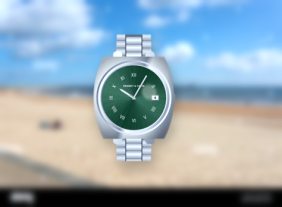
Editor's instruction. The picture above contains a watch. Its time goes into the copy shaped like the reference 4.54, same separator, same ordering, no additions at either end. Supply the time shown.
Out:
10.05
